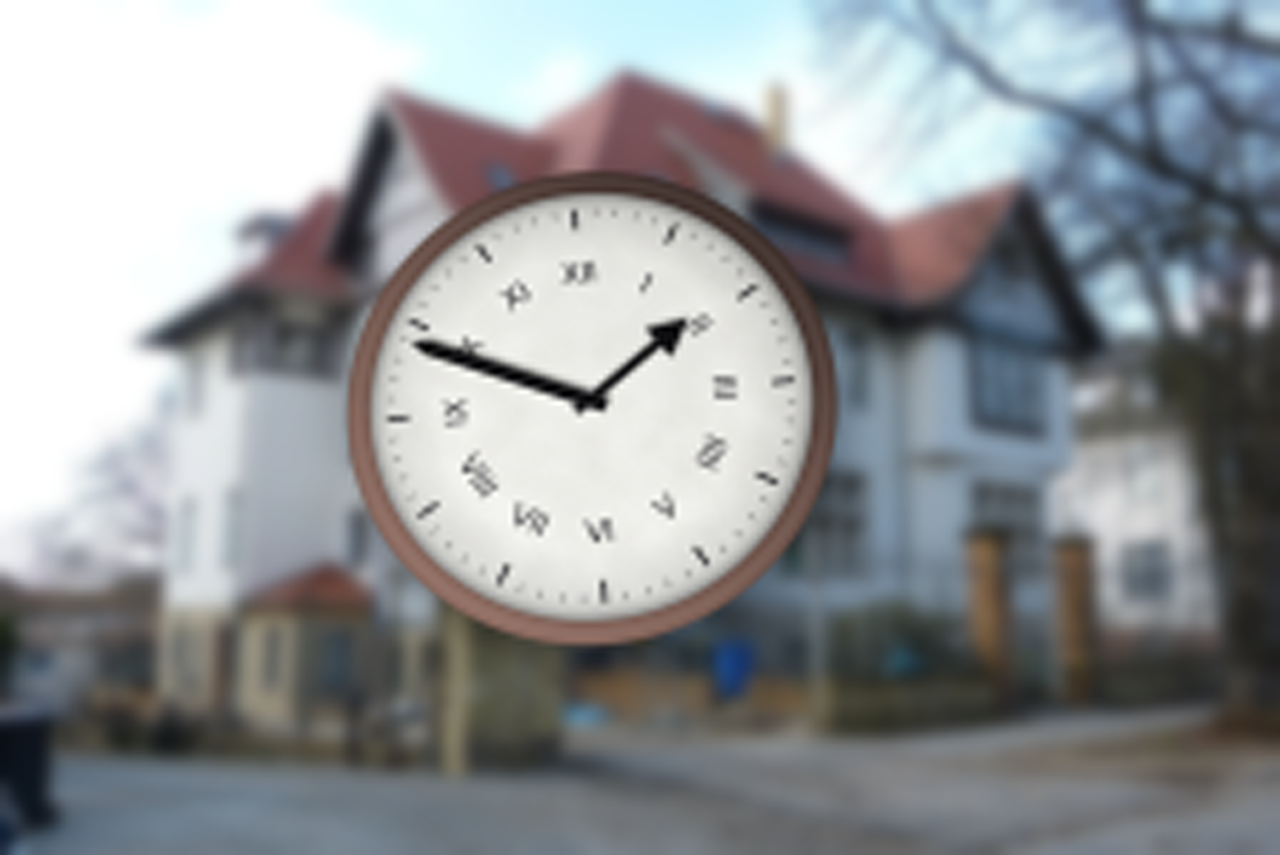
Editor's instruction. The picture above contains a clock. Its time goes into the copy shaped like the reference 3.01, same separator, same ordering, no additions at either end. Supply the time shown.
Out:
1.49
